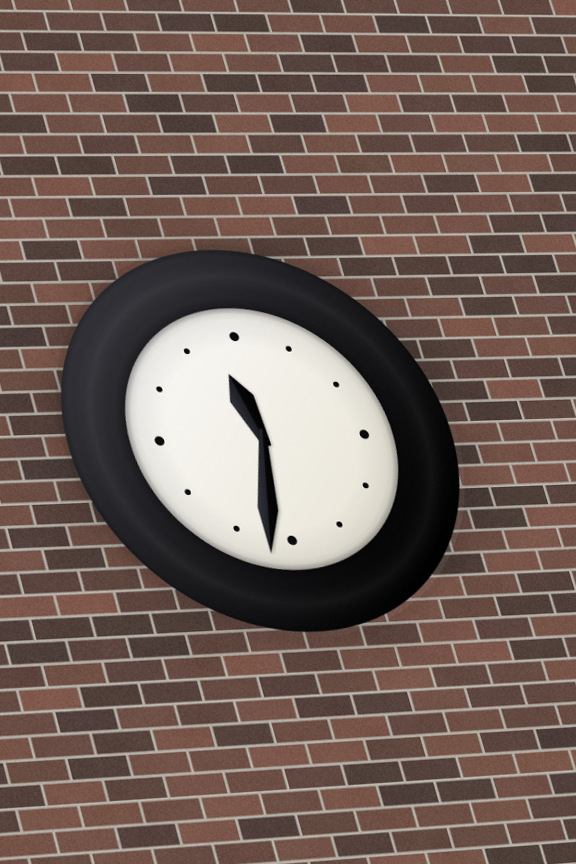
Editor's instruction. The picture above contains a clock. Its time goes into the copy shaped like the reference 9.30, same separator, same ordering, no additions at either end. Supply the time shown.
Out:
11.32
